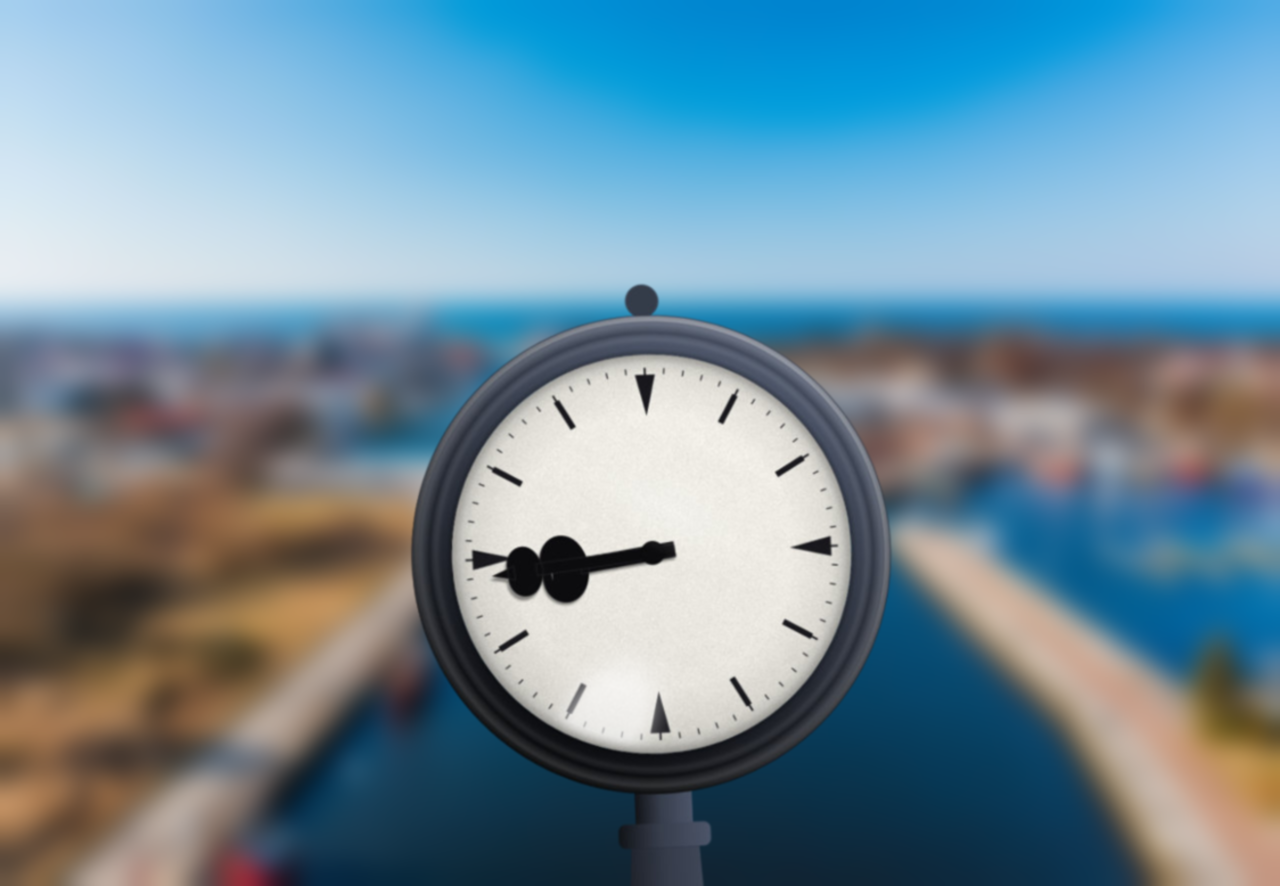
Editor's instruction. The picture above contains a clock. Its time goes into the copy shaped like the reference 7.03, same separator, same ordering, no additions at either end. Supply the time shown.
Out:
8.44
